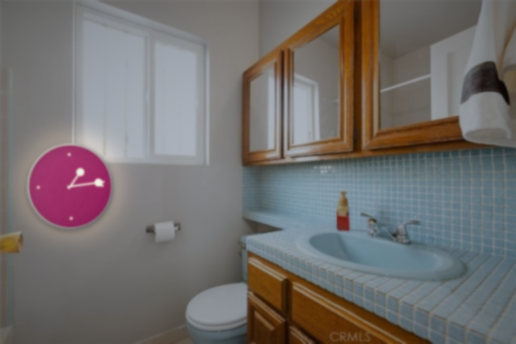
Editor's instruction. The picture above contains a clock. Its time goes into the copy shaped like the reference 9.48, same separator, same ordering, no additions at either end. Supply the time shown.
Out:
1.14
